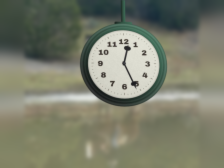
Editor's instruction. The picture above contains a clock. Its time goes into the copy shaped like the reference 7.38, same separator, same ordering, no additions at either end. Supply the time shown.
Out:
12.26
